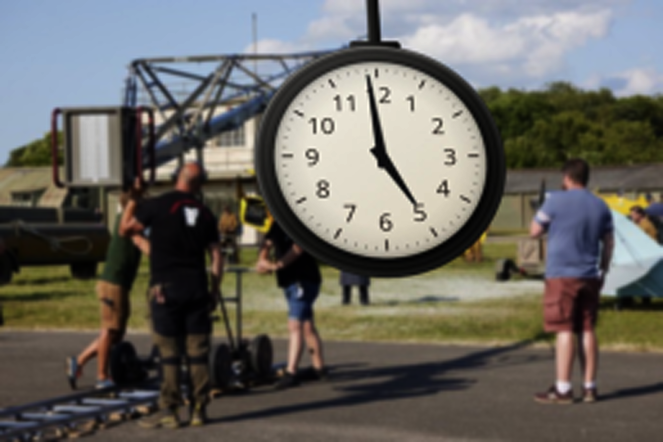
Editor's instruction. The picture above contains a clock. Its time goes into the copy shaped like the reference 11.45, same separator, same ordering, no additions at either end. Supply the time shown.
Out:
4.59
